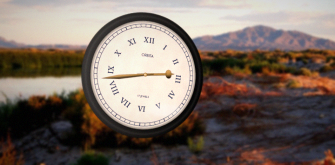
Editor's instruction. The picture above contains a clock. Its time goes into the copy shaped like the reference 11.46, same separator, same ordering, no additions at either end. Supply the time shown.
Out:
2.43
